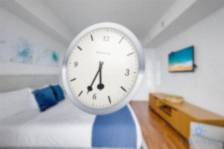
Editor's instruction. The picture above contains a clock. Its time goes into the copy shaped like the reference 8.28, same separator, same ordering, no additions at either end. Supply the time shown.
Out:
5.33
